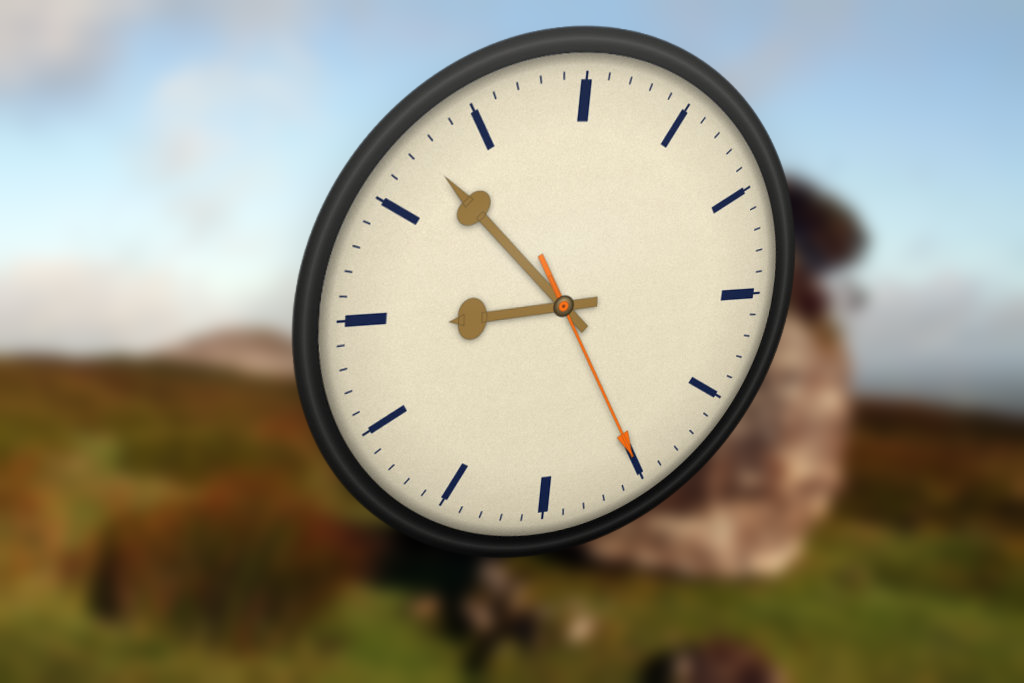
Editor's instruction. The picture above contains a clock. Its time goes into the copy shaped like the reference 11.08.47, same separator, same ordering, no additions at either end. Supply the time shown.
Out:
8.52.25
